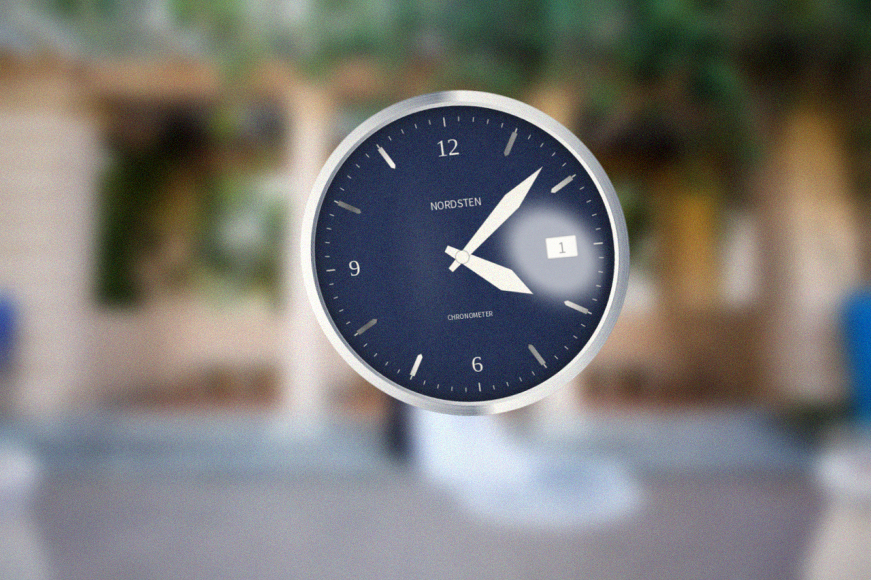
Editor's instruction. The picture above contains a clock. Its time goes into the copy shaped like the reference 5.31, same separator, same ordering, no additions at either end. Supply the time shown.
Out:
4.08
